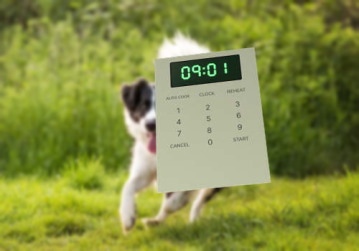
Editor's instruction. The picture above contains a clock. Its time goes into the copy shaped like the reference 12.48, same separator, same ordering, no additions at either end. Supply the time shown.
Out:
9.01
